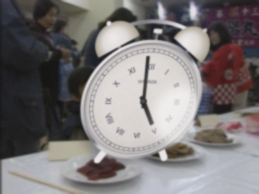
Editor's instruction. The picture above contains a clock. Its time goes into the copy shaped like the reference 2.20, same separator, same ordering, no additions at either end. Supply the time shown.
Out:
4.59
